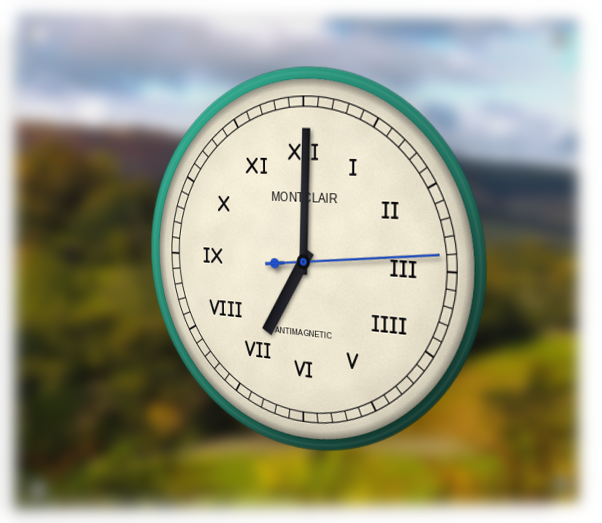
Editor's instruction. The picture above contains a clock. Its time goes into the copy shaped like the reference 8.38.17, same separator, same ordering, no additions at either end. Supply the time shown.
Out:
7.00.14
